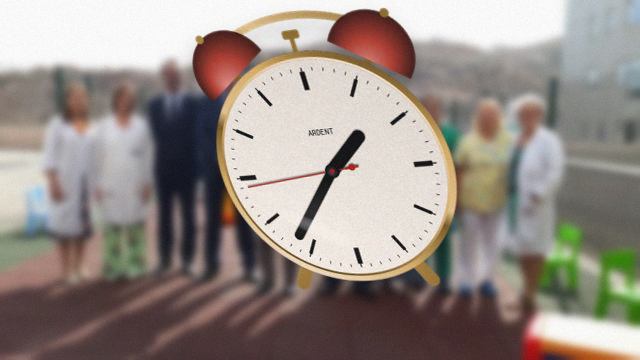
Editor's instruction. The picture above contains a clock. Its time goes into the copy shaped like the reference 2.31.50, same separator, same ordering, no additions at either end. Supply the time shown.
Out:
1.36.44
